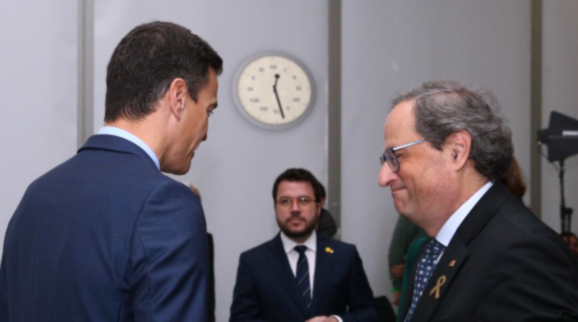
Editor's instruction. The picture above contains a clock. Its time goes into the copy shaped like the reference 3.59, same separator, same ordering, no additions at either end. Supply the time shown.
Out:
12.28
